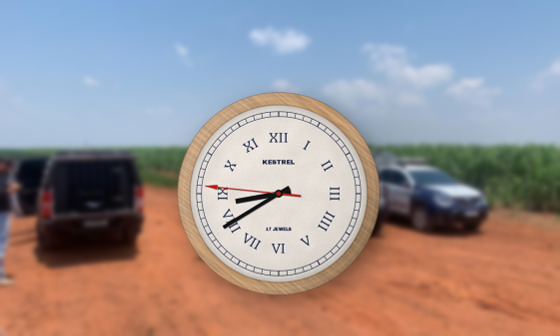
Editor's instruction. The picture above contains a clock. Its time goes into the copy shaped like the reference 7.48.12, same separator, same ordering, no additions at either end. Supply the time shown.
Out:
8.39.46
